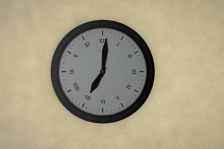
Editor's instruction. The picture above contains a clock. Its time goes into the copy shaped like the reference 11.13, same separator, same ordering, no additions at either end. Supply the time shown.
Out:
7.01
